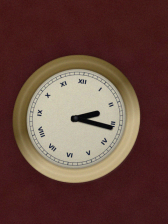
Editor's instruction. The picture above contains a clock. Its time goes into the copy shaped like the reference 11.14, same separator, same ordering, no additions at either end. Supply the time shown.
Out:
2.16
